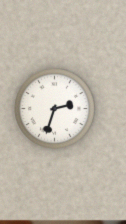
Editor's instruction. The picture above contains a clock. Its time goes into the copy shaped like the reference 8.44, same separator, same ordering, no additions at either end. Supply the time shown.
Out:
2.33
